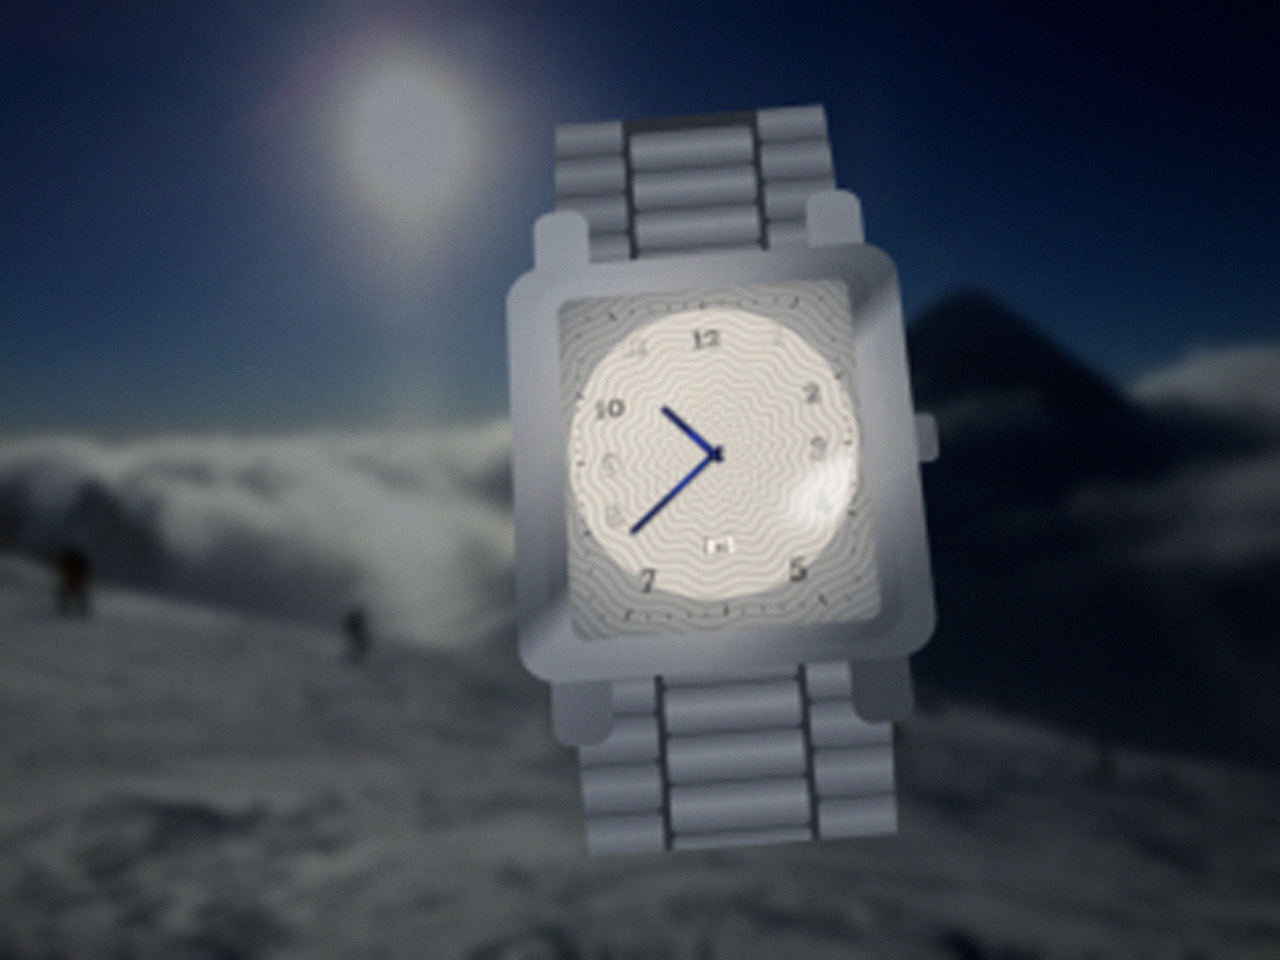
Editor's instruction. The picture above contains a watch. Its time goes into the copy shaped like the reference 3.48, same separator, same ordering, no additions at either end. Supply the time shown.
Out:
10.38
